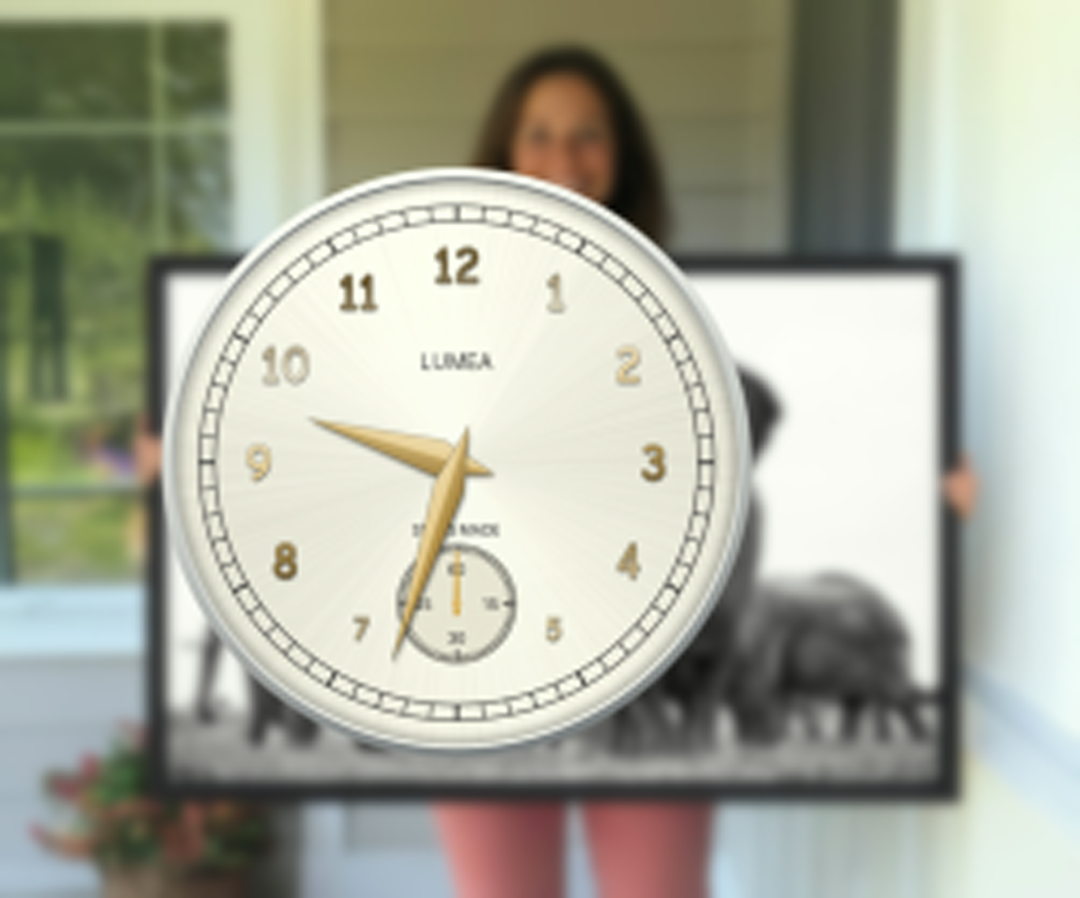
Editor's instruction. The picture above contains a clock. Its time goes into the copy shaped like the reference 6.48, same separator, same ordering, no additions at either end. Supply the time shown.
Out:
9.33
